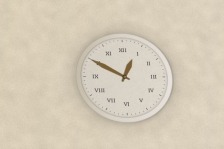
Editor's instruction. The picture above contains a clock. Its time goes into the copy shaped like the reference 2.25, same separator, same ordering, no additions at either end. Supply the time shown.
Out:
12.50
